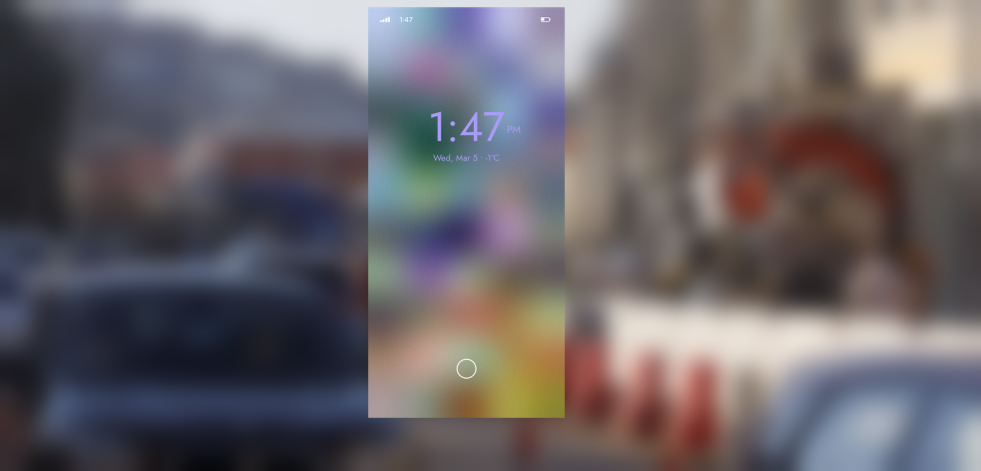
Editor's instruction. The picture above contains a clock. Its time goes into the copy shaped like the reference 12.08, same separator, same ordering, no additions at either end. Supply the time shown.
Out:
1.47
